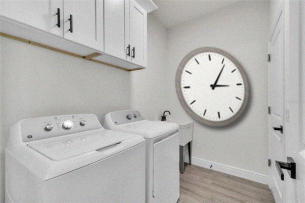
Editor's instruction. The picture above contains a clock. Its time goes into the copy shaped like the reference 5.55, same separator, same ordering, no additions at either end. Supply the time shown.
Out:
3.06
